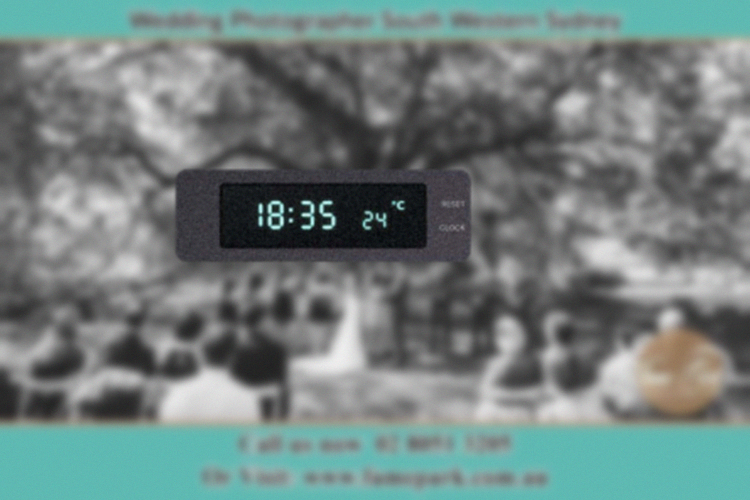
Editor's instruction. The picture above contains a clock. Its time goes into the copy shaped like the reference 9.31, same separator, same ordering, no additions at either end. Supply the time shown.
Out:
18.35
